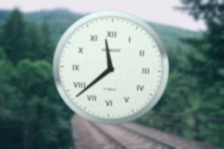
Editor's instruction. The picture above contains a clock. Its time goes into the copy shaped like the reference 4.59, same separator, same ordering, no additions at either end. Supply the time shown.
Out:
11.38
